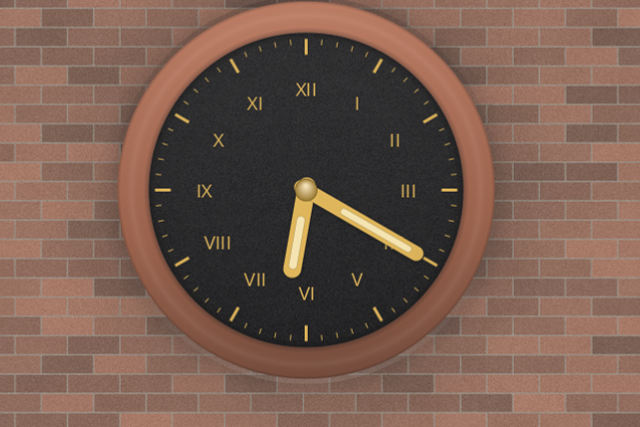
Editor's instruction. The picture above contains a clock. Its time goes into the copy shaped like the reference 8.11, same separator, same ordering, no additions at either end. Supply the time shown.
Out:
6.20
